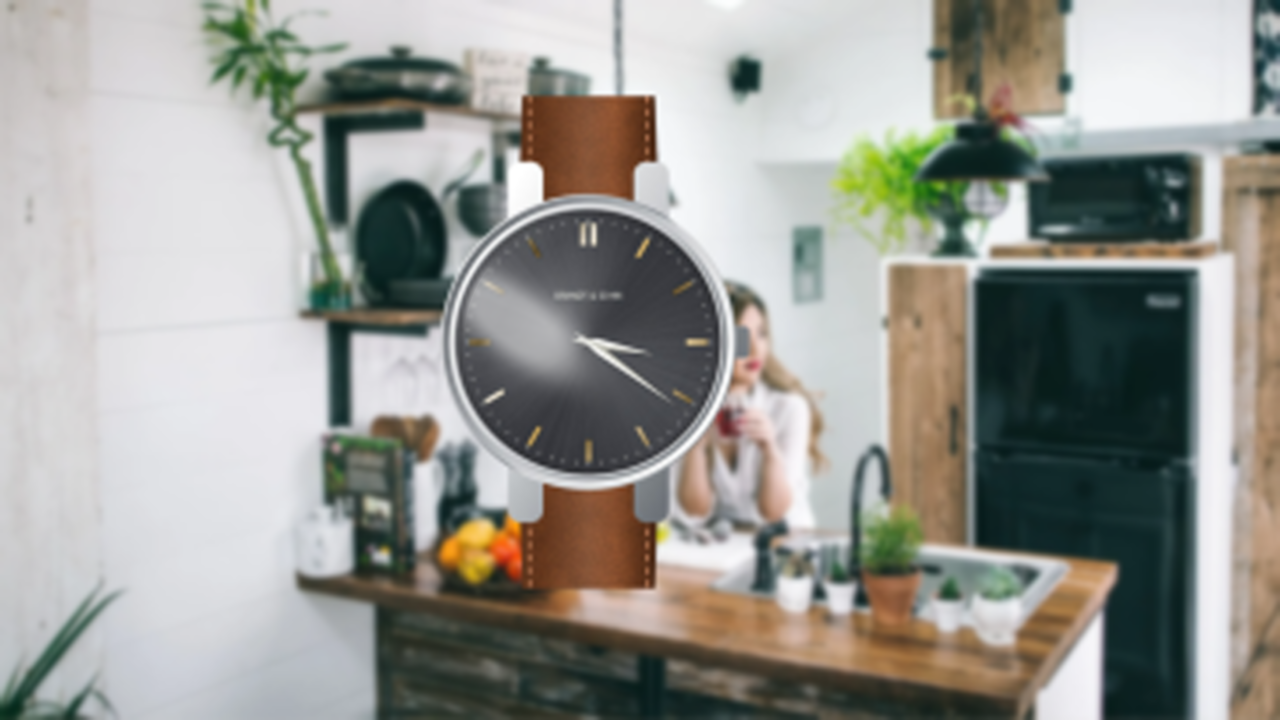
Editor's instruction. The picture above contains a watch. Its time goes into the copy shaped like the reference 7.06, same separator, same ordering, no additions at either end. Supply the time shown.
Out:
3.21
